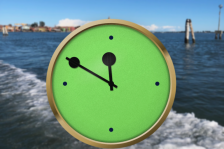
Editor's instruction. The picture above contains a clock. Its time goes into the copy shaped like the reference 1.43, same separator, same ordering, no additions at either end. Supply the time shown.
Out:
11.50
